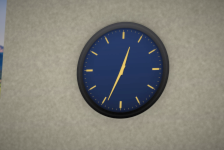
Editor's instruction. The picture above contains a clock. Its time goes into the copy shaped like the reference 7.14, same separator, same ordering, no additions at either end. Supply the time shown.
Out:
12.34
